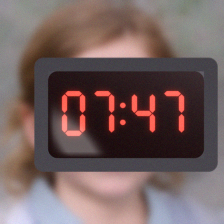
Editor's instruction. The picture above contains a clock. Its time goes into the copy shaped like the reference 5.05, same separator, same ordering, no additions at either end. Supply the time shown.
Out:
7.47
